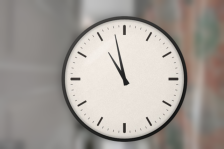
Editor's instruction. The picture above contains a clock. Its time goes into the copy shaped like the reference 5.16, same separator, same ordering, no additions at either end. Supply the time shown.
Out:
10.58
